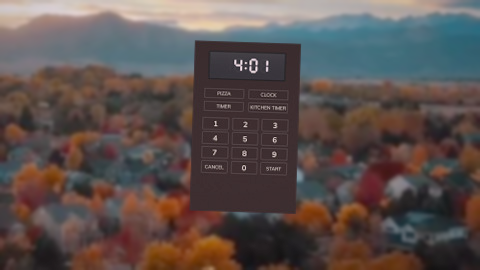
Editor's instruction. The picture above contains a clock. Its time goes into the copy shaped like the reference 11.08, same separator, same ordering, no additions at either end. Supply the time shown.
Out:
4.01
